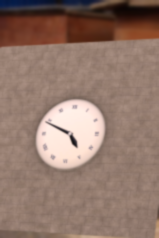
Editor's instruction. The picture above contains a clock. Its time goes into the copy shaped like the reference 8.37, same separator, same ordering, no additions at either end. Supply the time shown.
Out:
4.49
